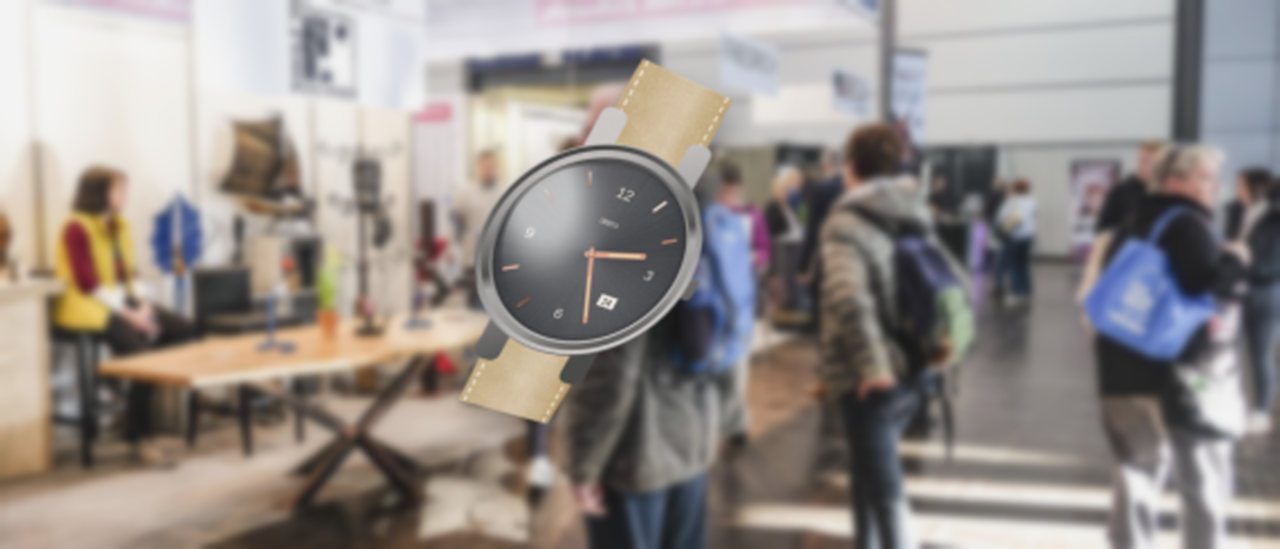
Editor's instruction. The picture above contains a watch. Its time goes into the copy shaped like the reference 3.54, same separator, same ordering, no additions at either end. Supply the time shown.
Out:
2.26
